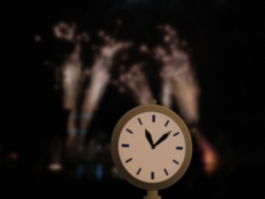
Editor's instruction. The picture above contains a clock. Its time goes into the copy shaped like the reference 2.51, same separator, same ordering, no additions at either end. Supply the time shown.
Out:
11.08
